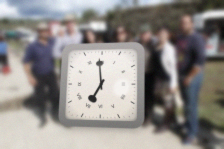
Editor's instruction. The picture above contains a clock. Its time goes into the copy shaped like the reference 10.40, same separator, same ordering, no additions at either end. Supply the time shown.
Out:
6.59
